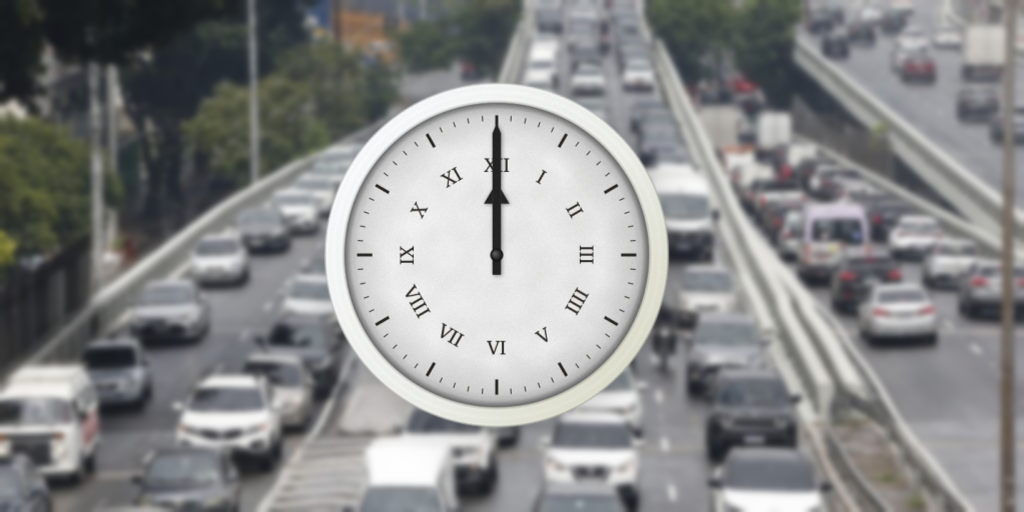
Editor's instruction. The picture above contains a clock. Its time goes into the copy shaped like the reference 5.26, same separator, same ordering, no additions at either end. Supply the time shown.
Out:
12.00
